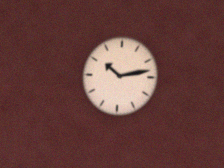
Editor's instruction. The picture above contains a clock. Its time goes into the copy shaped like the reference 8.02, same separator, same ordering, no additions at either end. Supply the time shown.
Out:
10.13
